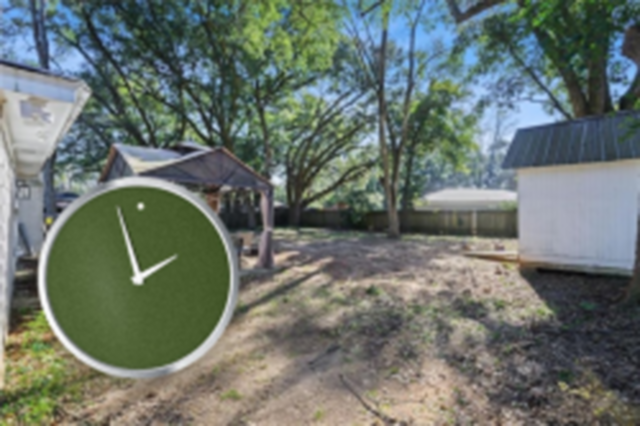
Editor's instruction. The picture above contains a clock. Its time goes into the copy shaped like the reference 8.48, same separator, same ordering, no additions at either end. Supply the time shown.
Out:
1.57
